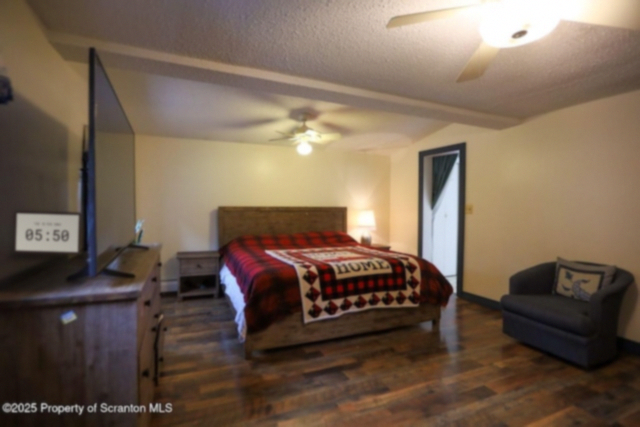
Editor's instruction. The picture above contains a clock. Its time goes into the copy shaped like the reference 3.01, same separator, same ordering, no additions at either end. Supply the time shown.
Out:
5.50
